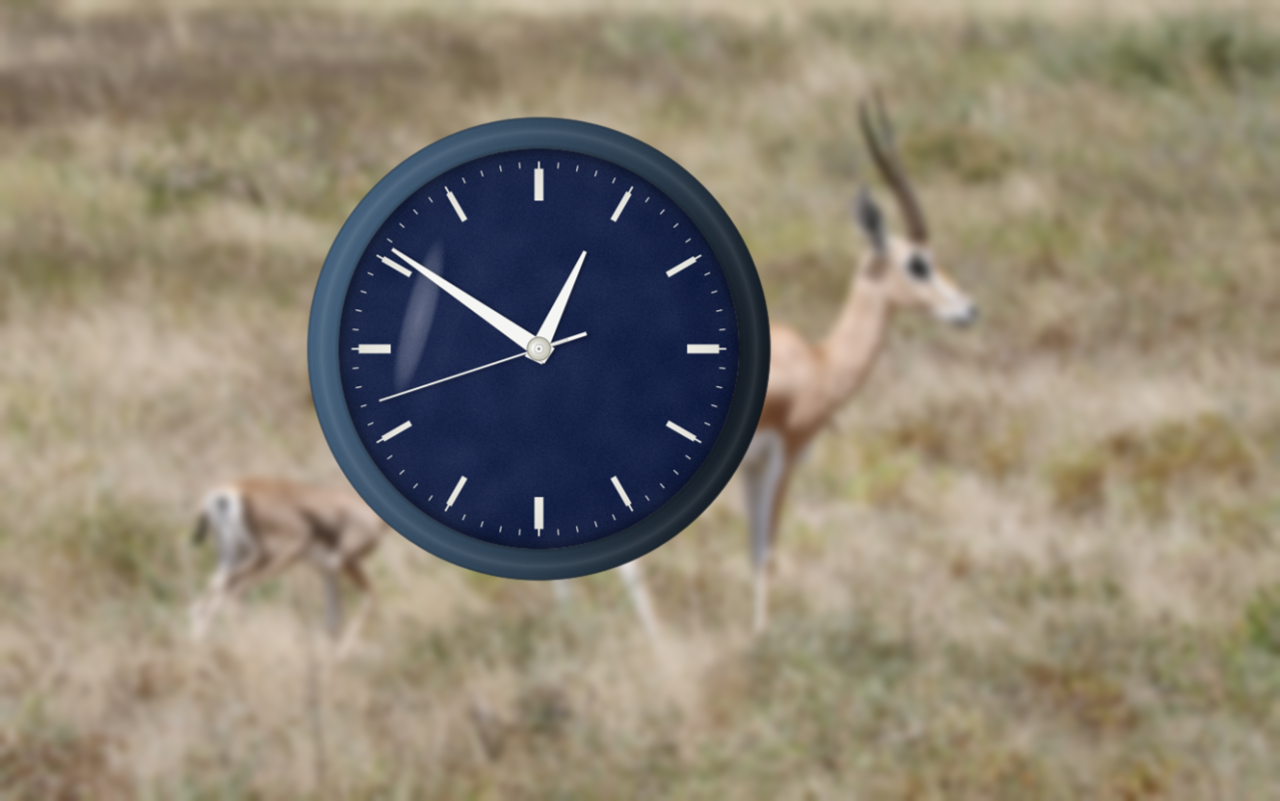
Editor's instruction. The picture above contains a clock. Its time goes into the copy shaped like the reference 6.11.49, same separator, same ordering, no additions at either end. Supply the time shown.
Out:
12.50.42
